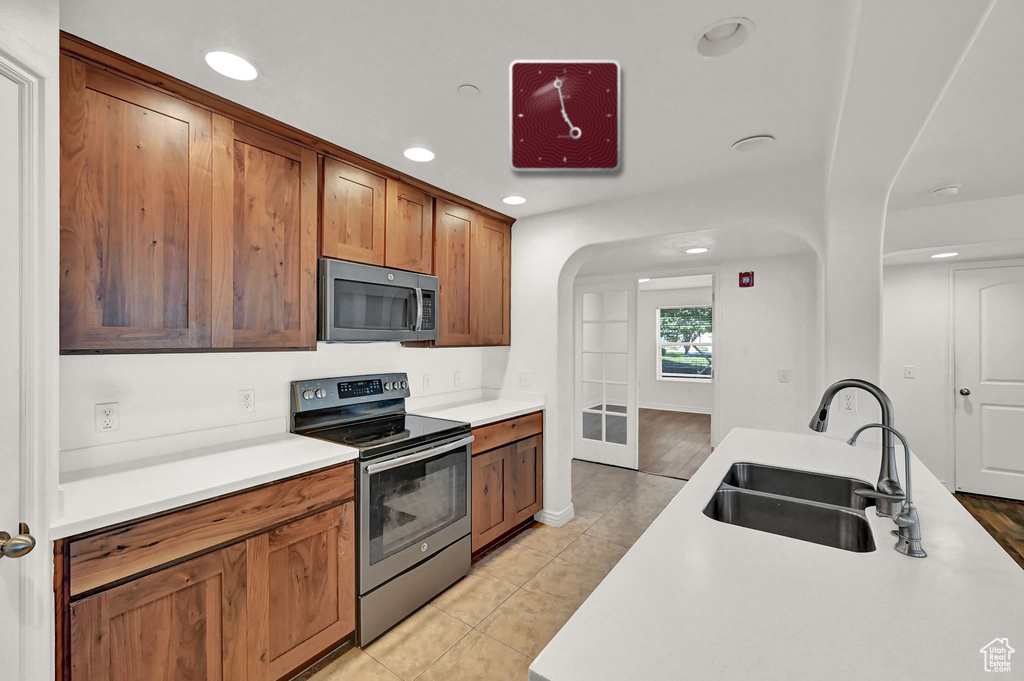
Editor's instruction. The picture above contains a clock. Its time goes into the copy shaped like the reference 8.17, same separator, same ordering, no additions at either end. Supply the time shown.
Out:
4.58
